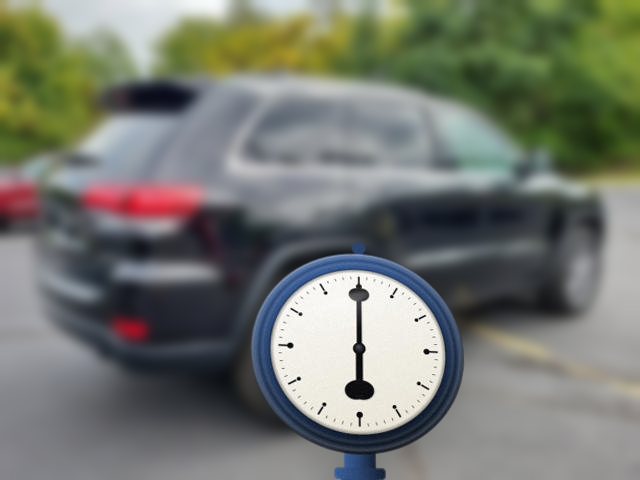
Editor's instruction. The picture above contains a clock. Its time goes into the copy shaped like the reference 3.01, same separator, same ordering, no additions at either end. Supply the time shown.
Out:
6.00
